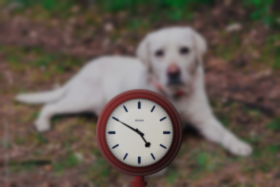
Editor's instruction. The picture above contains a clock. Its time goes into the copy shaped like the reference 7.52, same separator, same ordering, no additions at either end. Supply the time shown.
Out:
4.50
